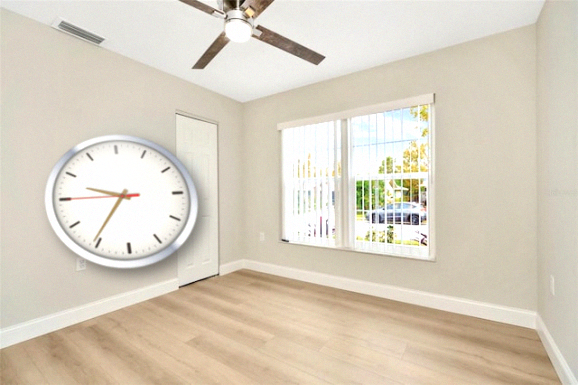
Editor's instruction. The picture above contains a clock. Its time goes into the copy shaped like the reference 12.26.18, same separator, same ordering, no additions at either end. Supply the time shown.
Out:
9.35.45
